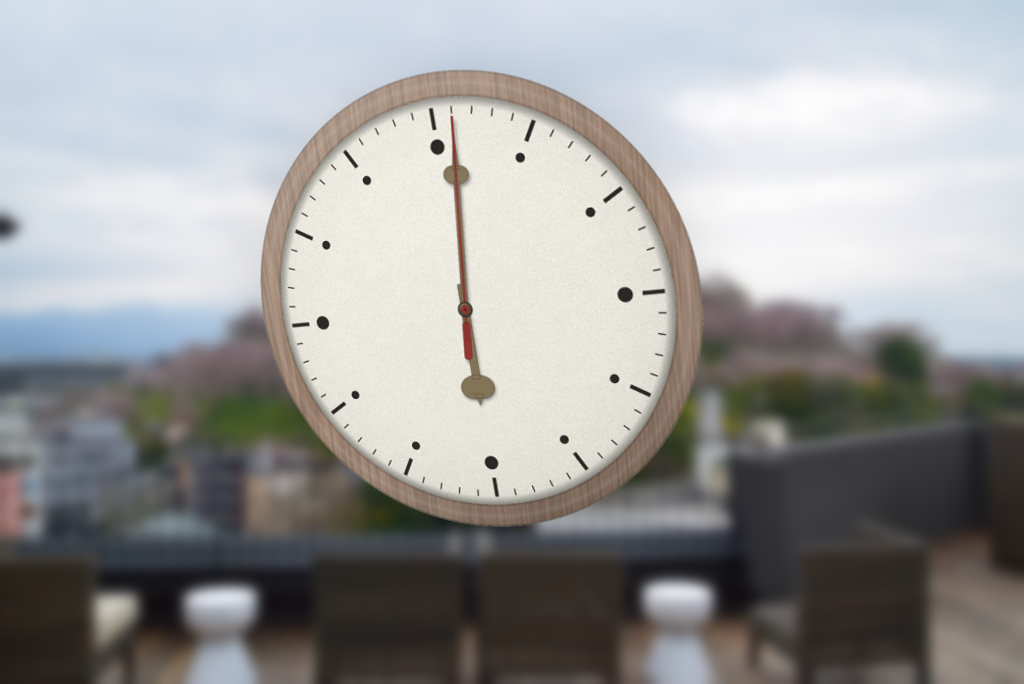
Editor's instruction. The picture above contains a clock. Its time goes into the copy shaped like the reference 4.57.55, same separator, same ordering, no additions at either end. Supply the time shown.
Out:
6.01.01
